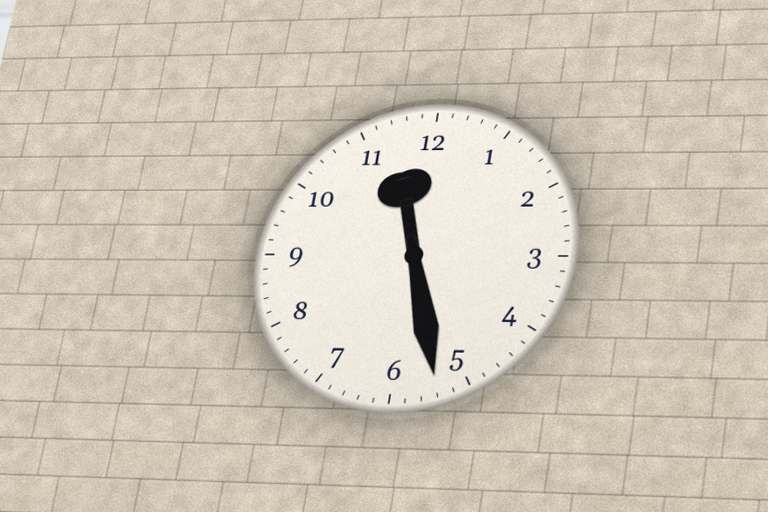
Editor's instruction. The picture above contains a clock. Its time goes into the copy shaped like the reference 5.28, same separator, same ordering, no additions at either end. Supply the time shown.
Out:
11.27
